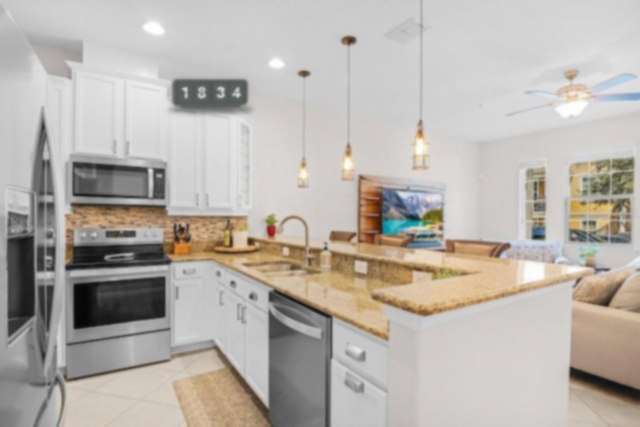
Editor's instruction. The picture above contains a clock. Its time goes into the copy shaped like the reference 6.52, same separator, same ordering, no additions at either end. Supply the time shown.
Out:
18.34
